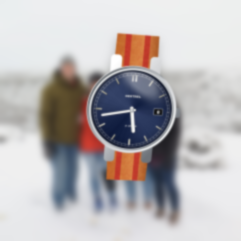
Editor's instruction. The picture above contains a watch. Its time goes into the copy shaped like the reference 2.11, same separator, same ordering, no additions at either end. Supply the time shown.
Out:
5.43
